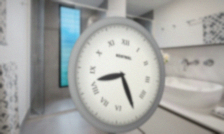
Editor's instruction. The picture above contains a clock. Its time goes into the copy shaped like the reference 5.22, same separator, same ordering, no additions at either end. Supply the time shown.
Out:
8.25
